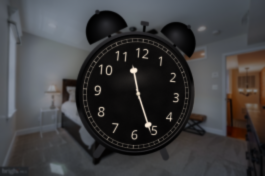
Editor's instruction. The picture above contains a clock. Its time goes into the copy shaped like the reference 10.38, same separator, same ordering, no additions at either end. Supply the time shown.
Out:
11.26
